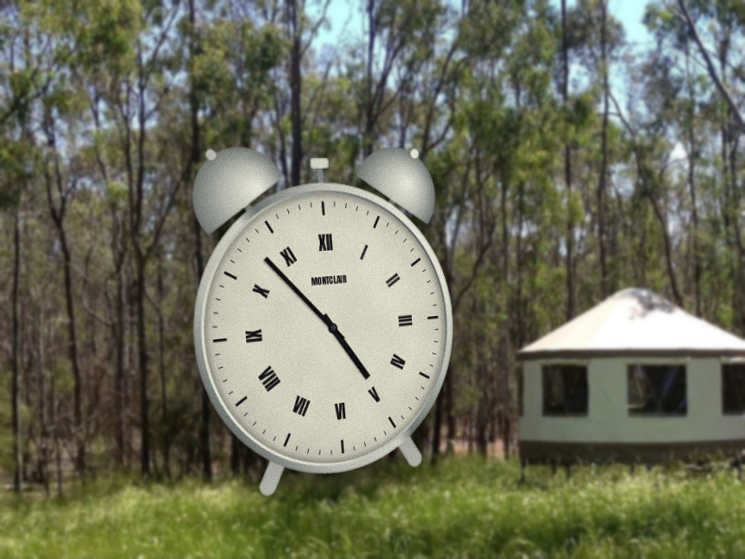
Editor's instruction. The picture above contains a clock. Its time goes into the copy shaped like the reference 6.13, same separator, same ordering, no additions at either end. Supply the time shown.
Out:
4.53
